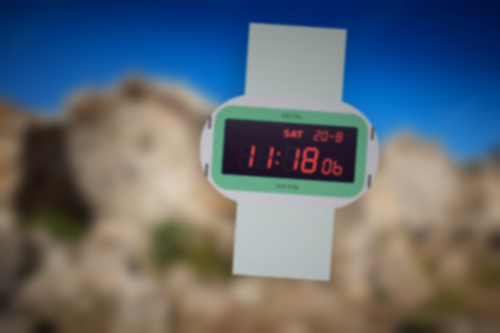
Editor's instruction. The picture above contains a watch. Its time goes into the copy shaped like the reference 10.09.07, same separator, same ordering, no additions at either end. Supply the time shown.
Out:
11.18.06
